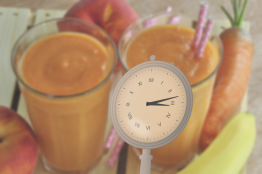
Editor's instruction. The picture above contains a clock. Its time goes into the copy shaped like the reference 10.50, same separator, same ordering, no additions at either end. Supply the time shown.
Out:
3.13
